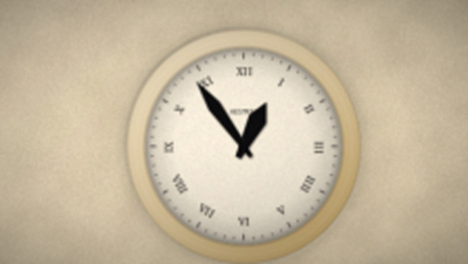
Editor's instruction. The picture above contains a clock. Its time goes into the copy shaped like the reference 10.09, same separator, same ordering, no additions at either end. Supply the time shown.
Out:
12.54
